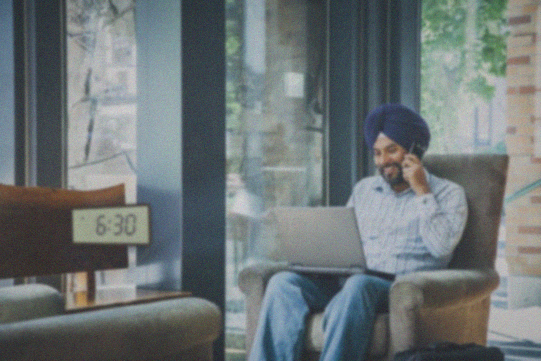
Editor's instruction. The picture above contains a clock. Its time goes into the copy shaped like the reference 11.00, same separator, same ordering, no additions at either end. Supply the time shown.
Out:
6.30
